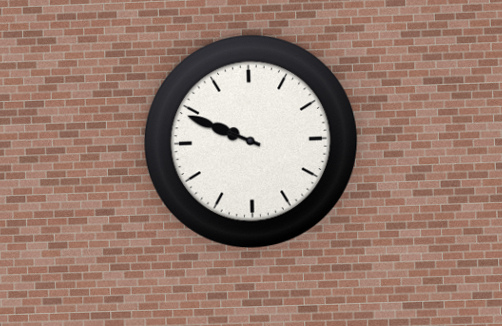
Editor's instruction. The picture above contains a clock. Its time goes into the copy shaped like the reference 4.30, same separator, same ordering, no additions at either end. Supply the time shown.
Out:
9.49
